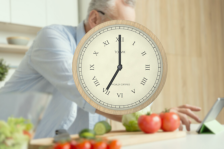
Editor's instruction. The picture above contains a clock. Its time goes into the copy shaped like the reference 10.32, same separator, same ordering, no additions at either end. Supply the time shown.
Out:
7.00
